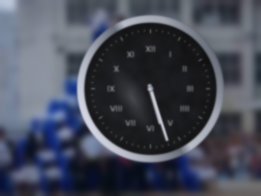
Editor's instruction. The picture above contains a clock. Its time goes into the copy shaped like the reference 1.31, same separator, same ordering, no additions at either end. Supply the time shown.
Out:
5.27
